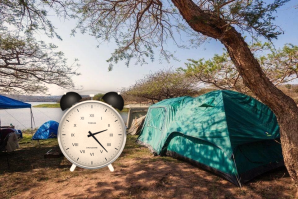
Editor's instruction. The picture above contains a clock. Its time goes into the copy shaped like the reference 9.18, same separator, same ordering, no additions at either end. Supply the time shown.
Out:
2.23
